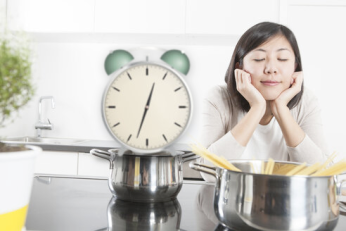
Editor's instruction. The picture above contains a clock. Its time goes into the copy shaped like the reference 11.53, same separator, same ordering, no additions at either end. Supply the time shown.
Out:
12.33
